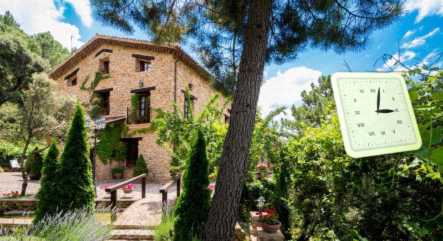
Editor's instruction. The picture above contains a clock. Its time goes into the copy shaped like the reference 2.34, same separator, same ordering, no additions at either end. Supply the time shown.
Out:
3.03
